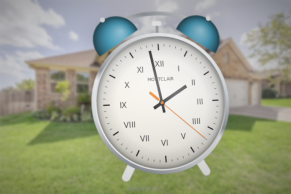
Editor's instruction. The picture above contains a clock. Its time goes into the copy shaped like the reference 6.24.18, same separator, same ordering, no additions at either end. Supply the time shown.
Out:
1.58.22
